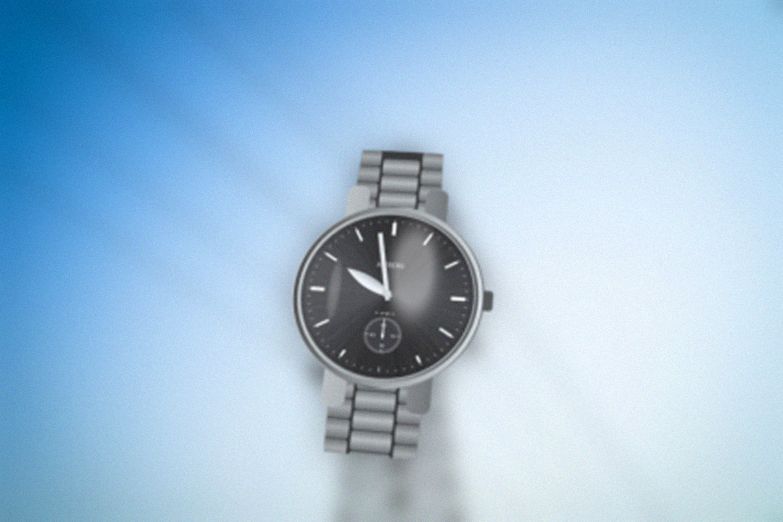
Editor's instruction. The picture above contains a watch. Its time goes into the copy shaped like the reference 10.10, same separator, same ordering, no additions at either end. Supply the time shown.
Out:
9.58
